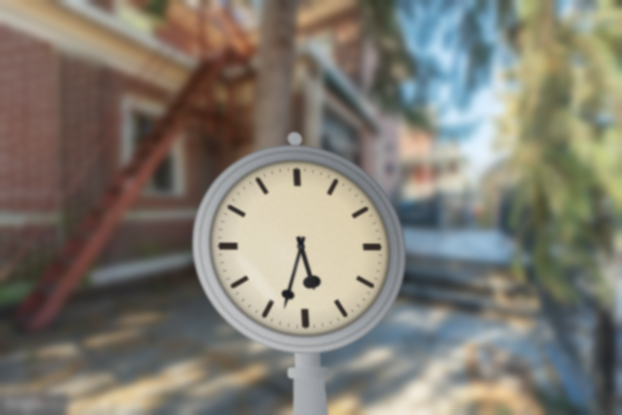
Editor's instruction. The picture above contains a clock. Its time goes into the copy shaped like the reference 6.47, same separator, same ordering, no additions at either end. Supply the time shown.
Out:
5.33
